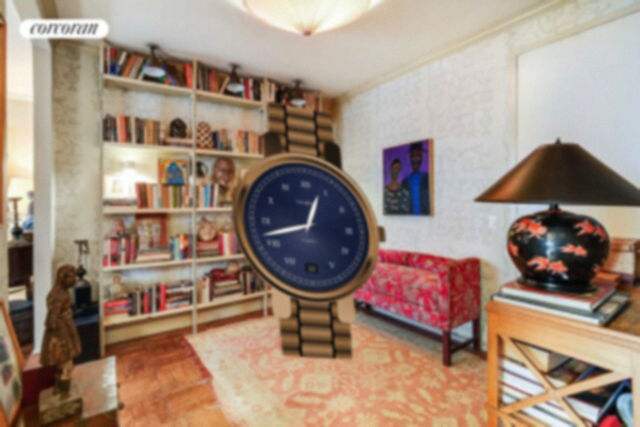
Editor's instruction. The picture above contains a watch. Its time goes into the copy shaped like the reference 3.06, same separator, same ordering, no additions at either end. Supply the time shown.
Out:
12.42
